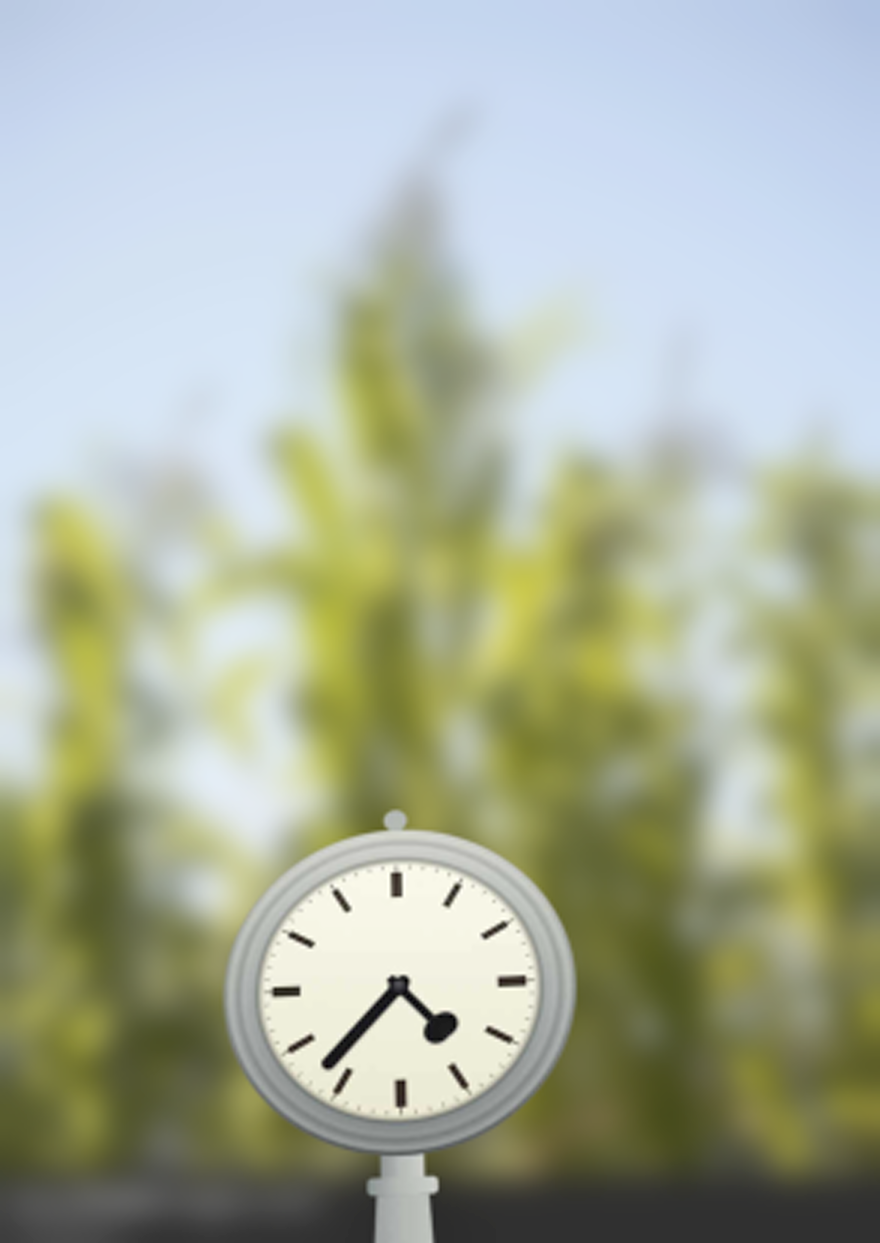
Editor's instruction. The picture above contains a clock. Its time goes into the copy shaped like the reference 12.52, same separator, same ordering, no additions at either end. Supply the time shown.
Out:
4.37
